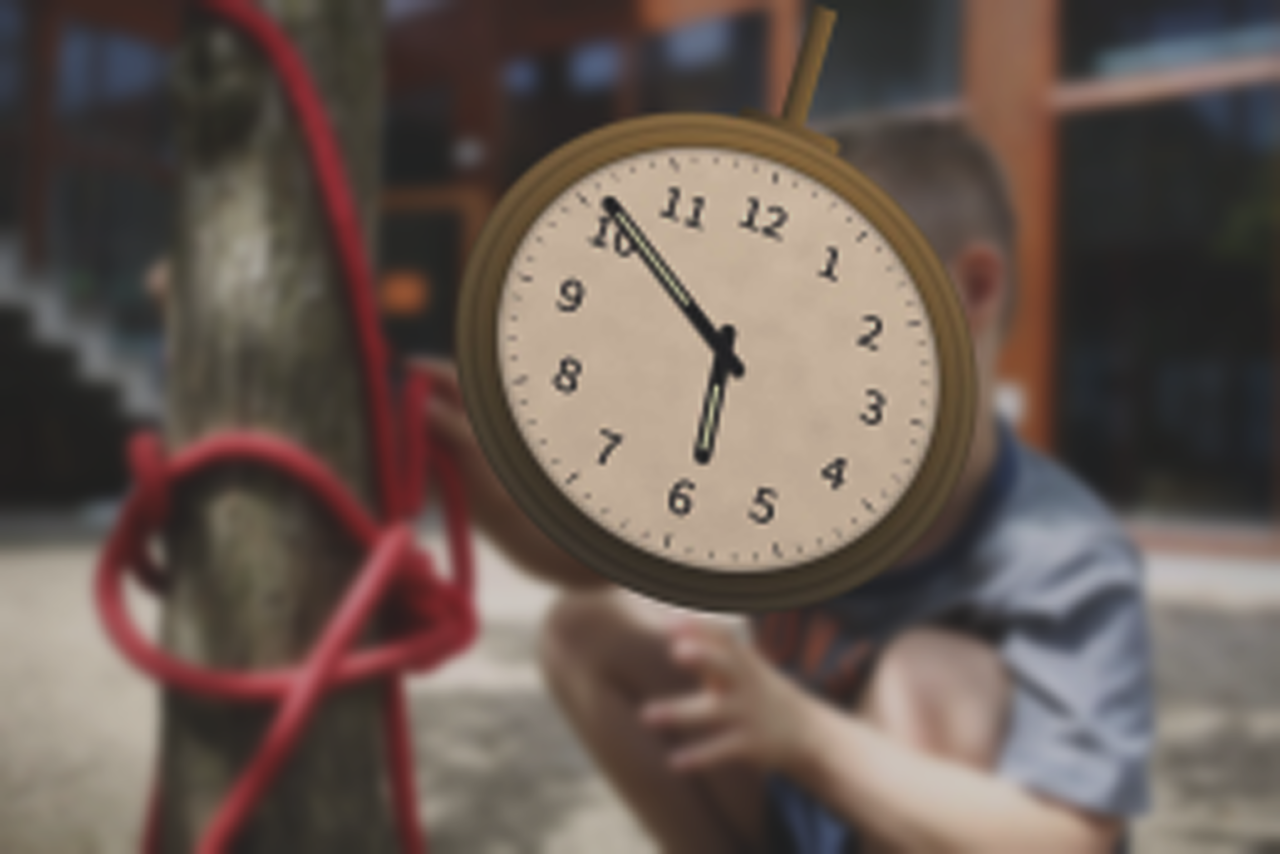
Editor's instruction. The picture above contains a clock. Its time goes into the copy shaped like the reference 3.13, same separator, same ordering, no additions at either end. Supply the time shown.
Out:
5.51
